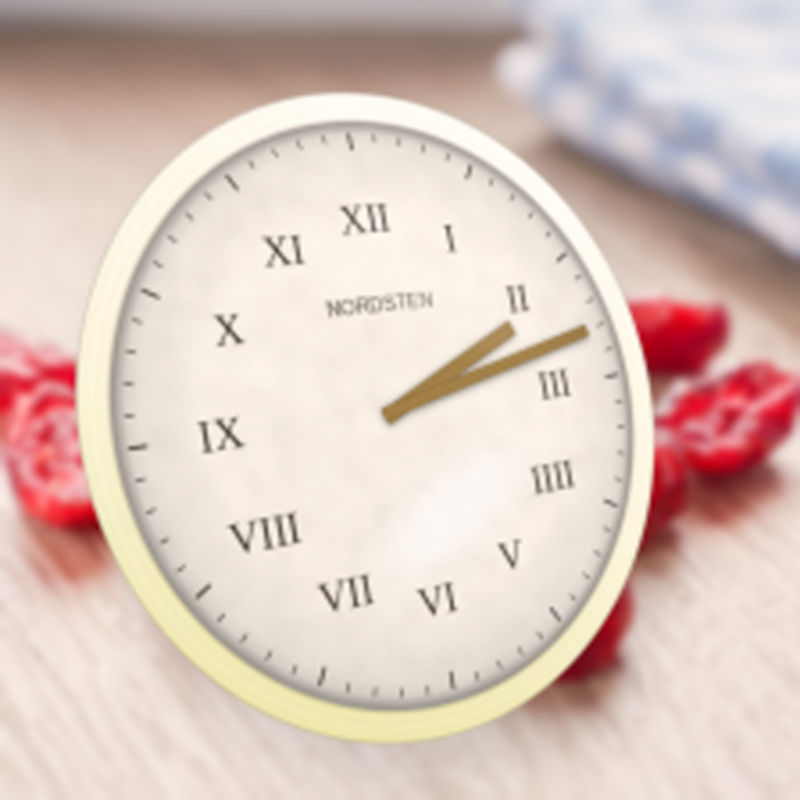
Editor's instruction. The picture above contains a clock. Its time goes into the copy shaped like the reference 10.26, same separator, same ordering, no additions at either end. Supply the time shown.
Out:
2.13
